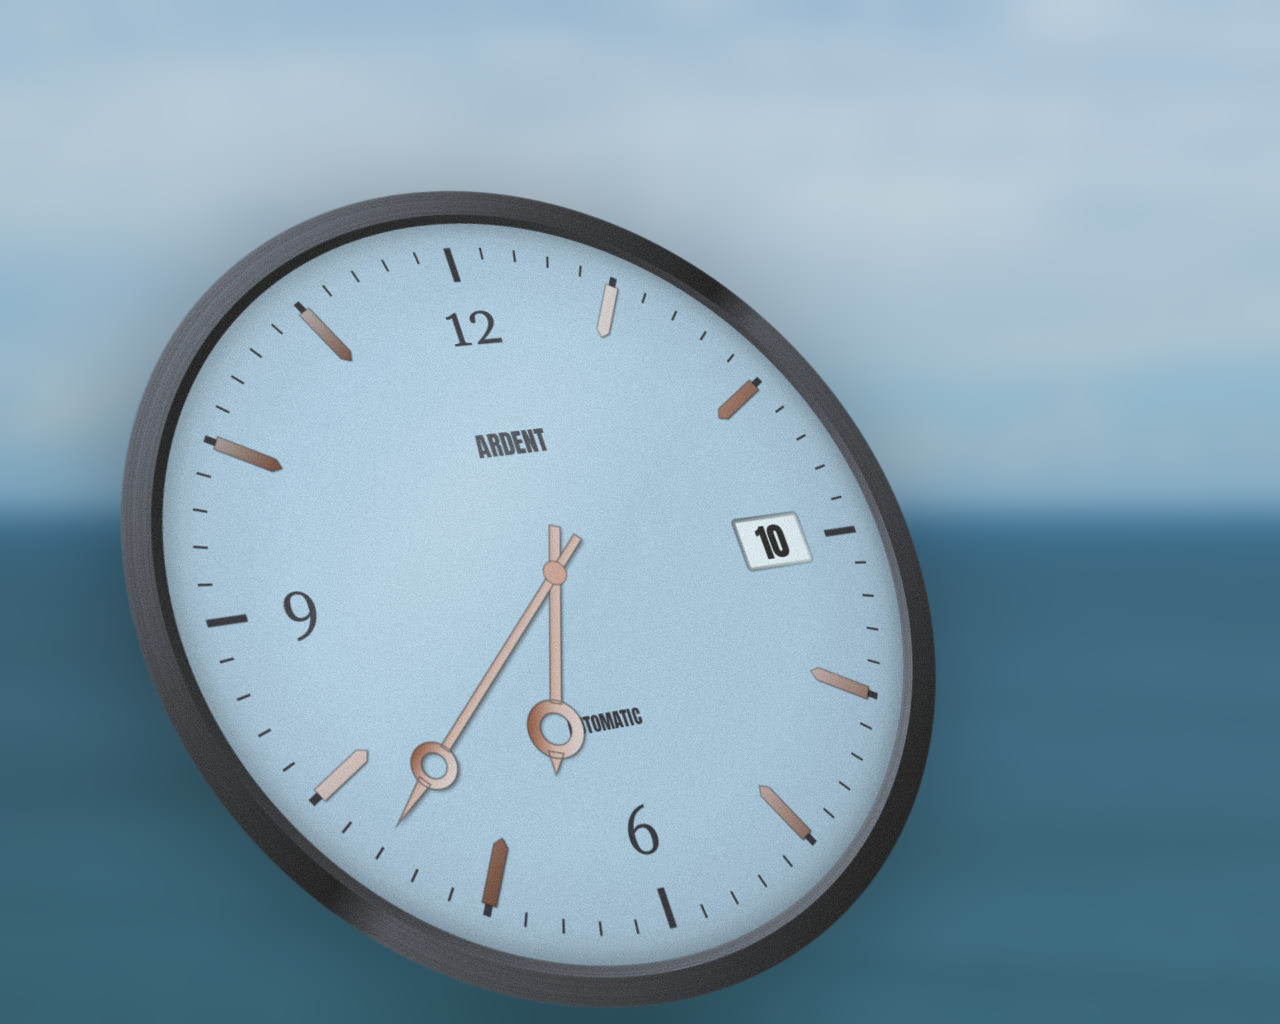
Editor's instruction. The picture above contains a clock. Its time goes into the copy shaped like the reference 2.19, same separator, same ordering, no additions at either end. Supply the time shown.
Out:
6.38
